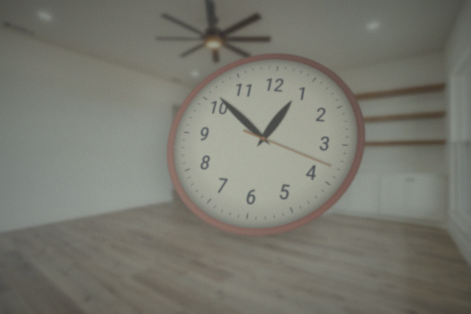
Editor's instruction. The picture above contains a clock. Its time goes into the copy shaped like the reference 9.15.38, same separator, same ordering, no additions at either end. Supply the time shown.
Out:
12.51.18
